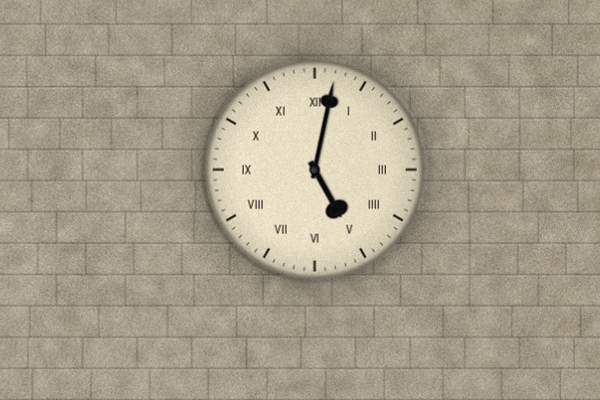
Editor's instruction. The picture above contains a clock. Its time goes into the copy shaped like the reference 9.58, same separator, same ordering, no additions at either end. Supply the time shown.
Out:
5.02
